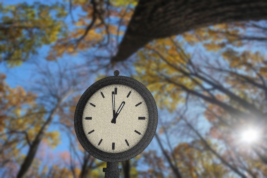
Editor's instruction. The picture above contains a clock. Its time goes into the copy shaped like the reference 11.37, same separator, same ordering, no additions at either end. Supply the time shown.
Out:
12.59
